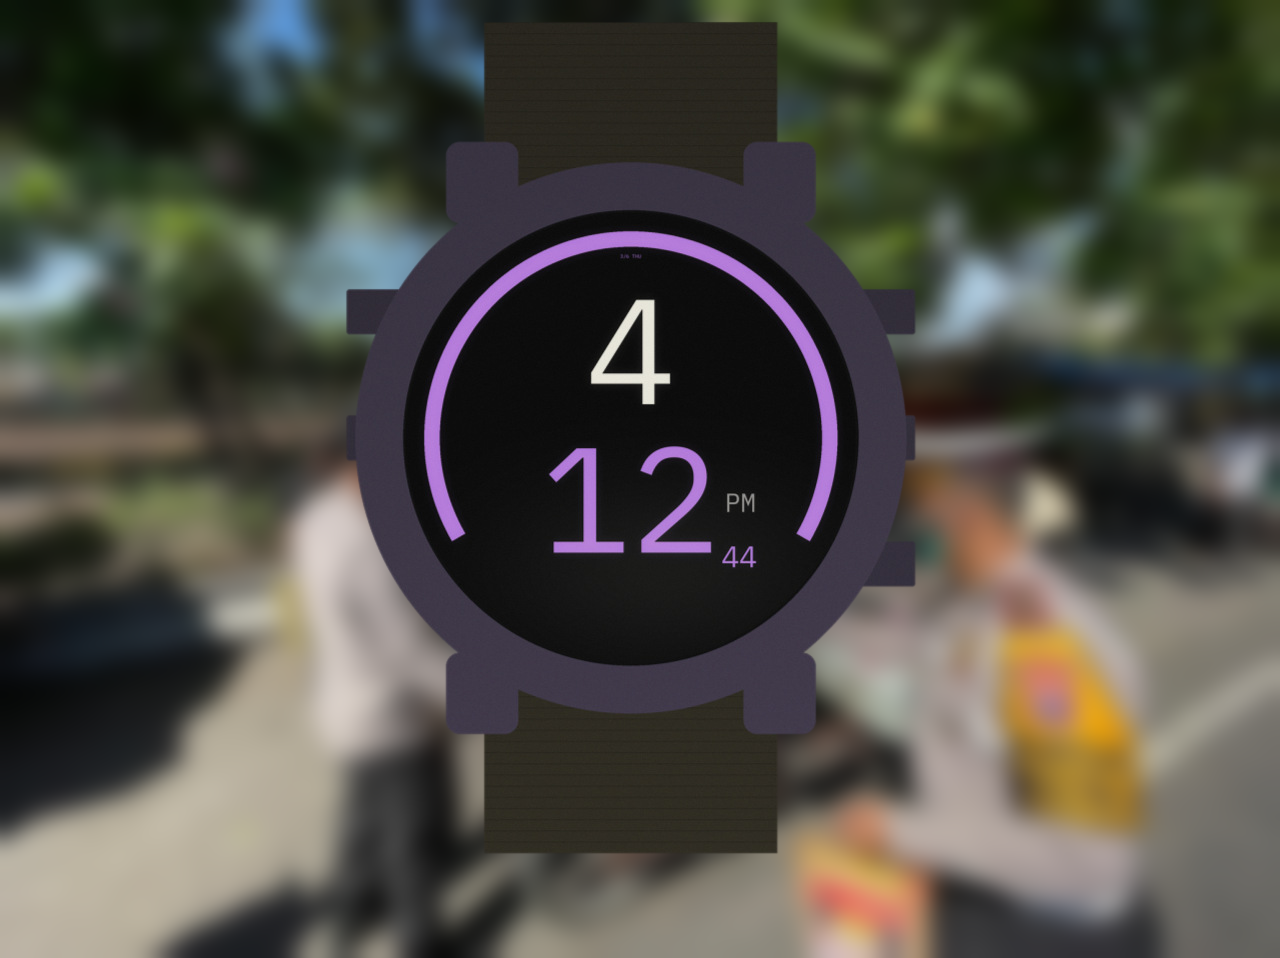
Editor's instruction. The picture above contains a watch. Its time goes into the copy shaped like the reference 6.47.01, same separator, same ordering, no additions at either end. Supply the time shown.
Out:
4.12.44
